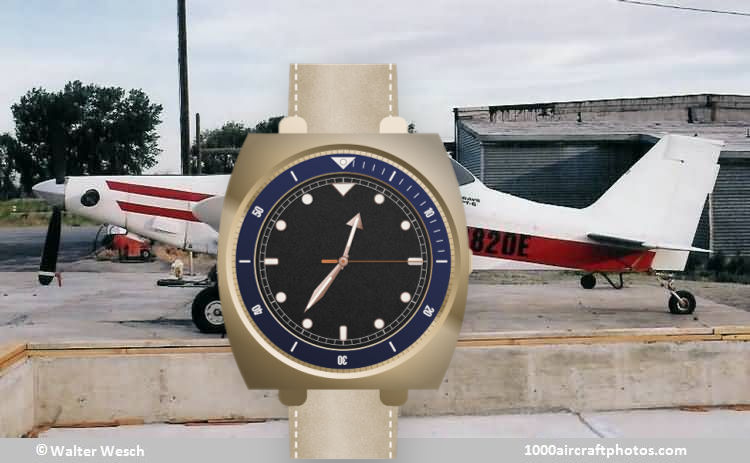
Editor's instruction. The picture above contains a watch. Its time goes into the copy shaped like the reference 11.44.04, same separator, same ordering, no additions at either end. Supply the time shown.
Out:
12.36.15
